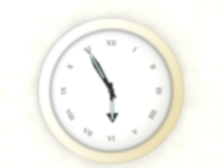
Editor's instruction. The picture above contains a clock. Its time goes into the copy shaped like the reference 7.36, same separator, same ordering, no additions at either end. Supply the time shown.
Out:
5.55
